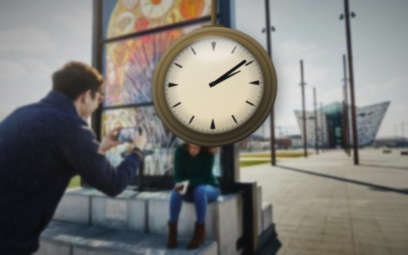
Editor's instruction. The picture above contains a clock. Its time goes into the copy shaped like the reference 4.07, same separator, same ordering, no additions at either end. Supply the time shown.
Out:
2.09
